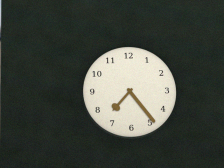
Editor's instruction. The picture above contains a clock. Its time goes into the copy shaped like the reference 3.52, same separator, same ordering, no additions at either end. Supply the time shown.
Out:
7.24
